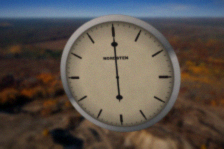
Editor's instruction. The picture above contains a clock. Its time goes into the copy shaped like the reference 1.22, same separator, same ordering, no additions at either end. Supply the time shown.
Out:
6.00
